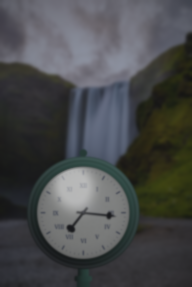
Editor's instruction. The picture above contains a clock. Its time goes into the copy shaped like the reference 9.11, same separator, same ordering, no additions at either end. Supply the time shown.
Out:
7.16
